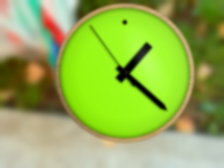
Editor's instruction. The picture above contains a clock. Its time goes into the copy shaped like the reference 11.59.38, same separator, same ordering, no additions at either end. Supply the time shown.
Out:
1.21.54
